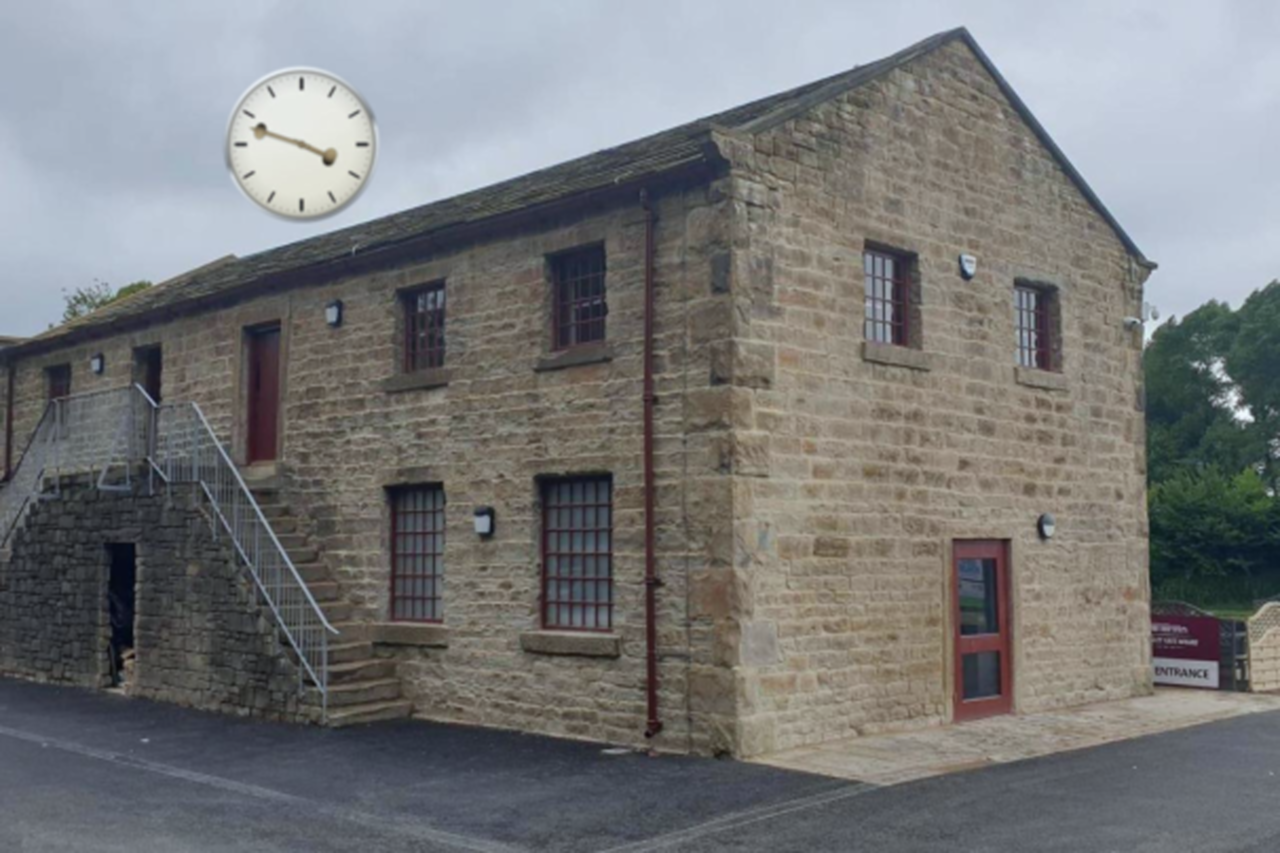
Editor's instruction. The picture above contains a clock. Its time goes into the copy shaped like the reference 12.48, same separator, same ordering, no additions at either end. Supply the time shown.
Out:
3.48
